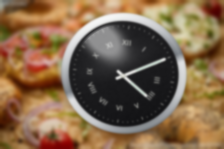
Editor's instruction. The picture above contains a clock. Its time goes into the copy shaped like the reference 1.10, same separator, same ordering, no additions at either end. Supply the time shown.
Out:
4.10
